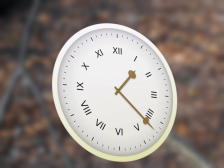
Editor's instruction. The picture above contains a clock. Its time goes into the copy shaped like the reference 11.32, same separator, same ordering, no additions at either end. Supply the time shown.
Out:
1.22
